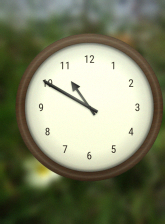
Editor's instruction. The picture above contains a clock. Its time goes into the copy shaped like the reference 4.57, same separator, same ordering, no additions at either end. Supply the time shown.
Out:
10.50
